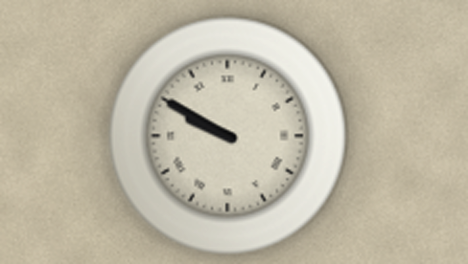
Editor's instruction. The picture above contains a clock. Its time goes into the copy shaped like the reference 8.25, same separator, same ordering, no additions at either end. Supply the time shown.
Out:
9.50
